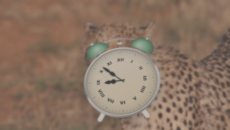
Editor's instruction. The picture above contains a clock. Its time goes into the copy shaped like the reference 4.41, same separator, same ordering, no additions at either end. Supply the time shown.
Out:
8.52
